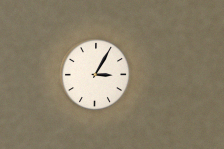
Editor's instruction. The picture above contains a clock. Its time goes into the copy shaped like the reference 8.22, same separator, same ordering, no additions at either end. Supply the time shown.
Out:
3.05
